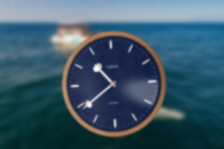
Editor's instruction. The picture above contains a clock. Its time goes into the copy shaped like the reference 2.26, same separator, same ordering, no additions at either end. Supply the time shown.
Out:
10.39
